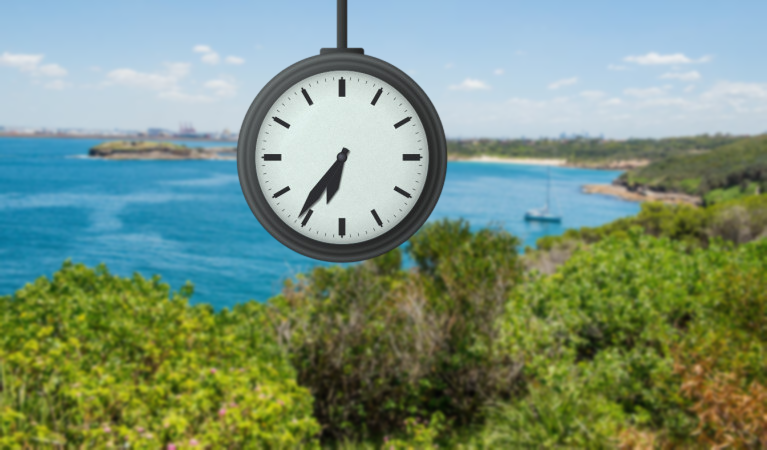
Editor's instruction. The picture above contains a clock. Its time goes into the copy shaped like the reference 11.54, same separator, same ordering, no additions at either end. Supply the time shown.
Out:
6.36
